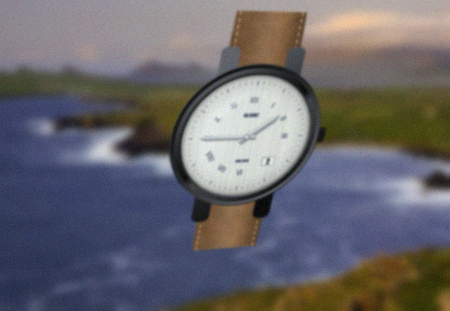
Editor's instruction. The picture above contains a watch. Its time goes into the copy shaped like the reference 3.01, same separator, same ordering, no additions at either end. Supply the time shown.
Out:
1.45
